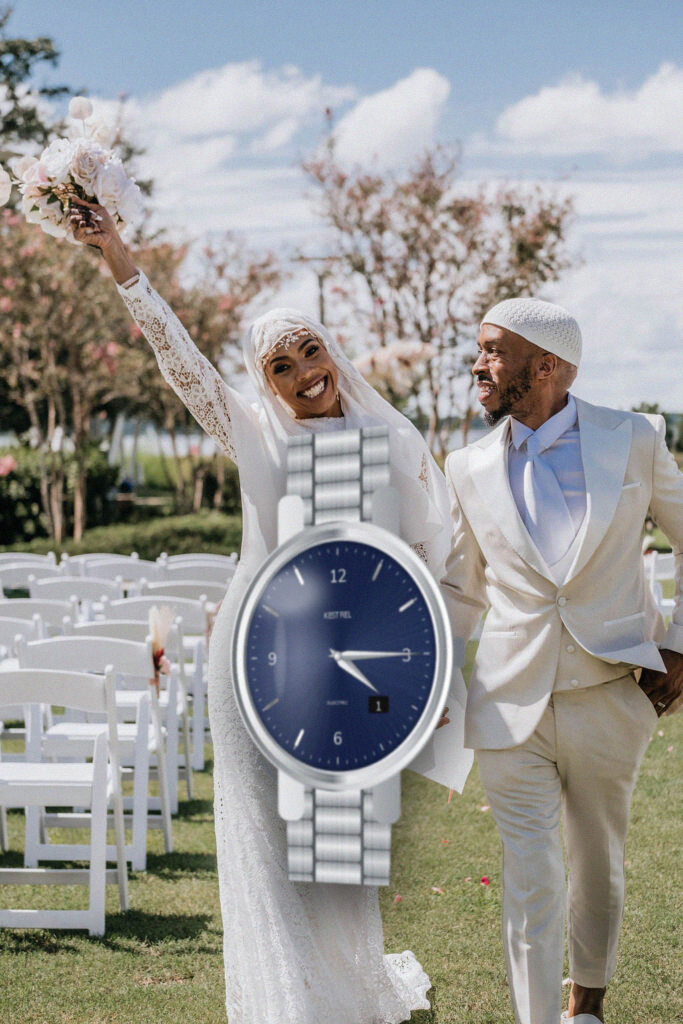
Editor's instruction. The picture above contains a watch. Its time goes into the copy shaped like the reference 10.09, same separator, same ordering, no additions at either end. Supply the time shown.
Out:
4.15
